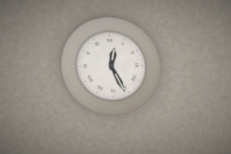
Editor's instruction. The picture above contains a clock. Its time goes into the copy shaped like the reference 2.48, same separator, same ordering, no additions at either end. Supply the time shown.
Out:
12.26
